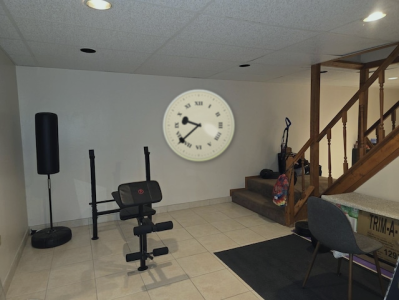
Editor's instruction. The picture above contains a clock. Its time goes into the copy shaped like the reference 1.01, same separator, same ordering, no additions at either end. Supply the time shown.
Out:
9.38
